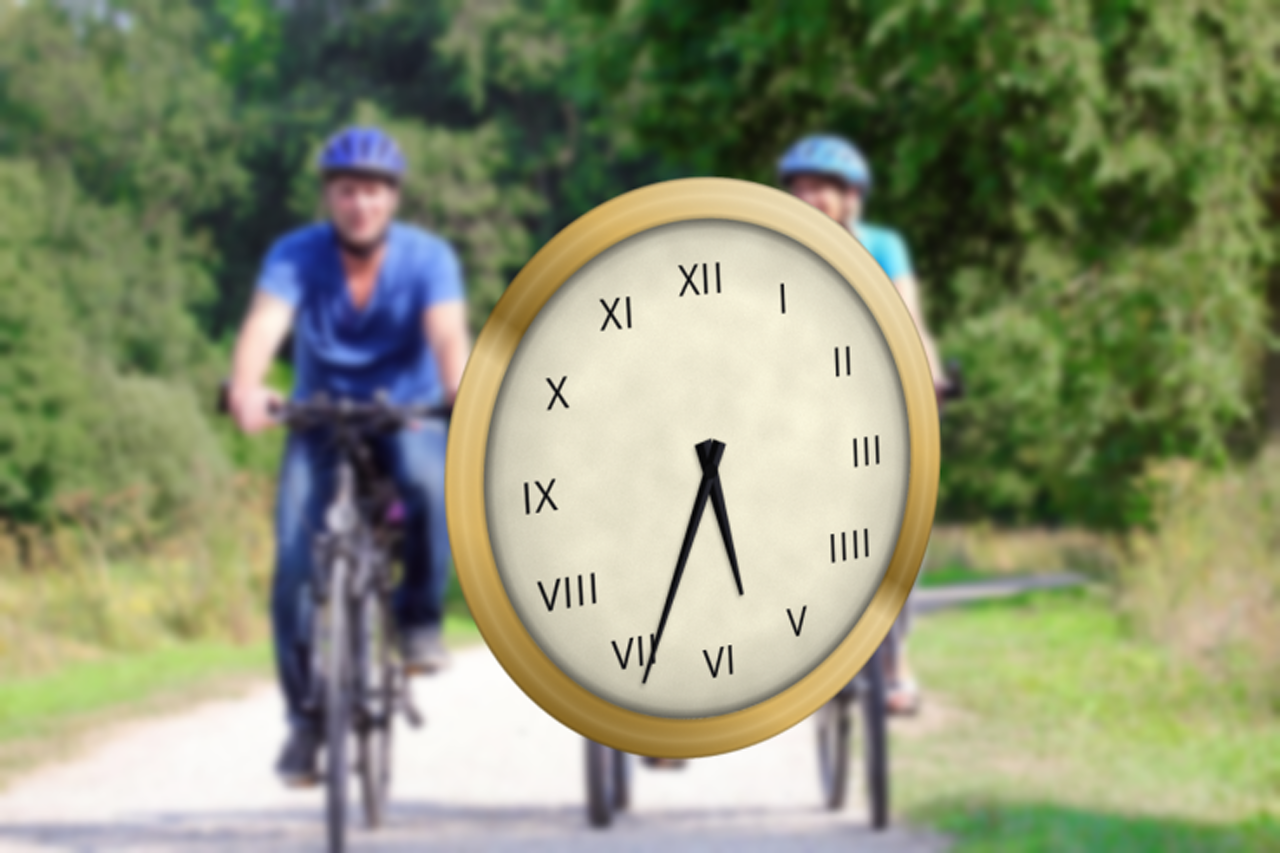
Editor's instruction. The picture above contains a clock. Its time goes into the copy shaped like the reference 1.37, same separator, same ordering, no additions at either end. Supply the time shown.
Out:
5.34
